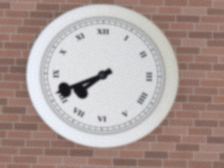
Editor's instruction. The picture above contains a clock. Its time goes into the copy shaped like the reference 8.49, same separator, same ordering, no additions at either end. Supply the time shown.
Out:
7.41
